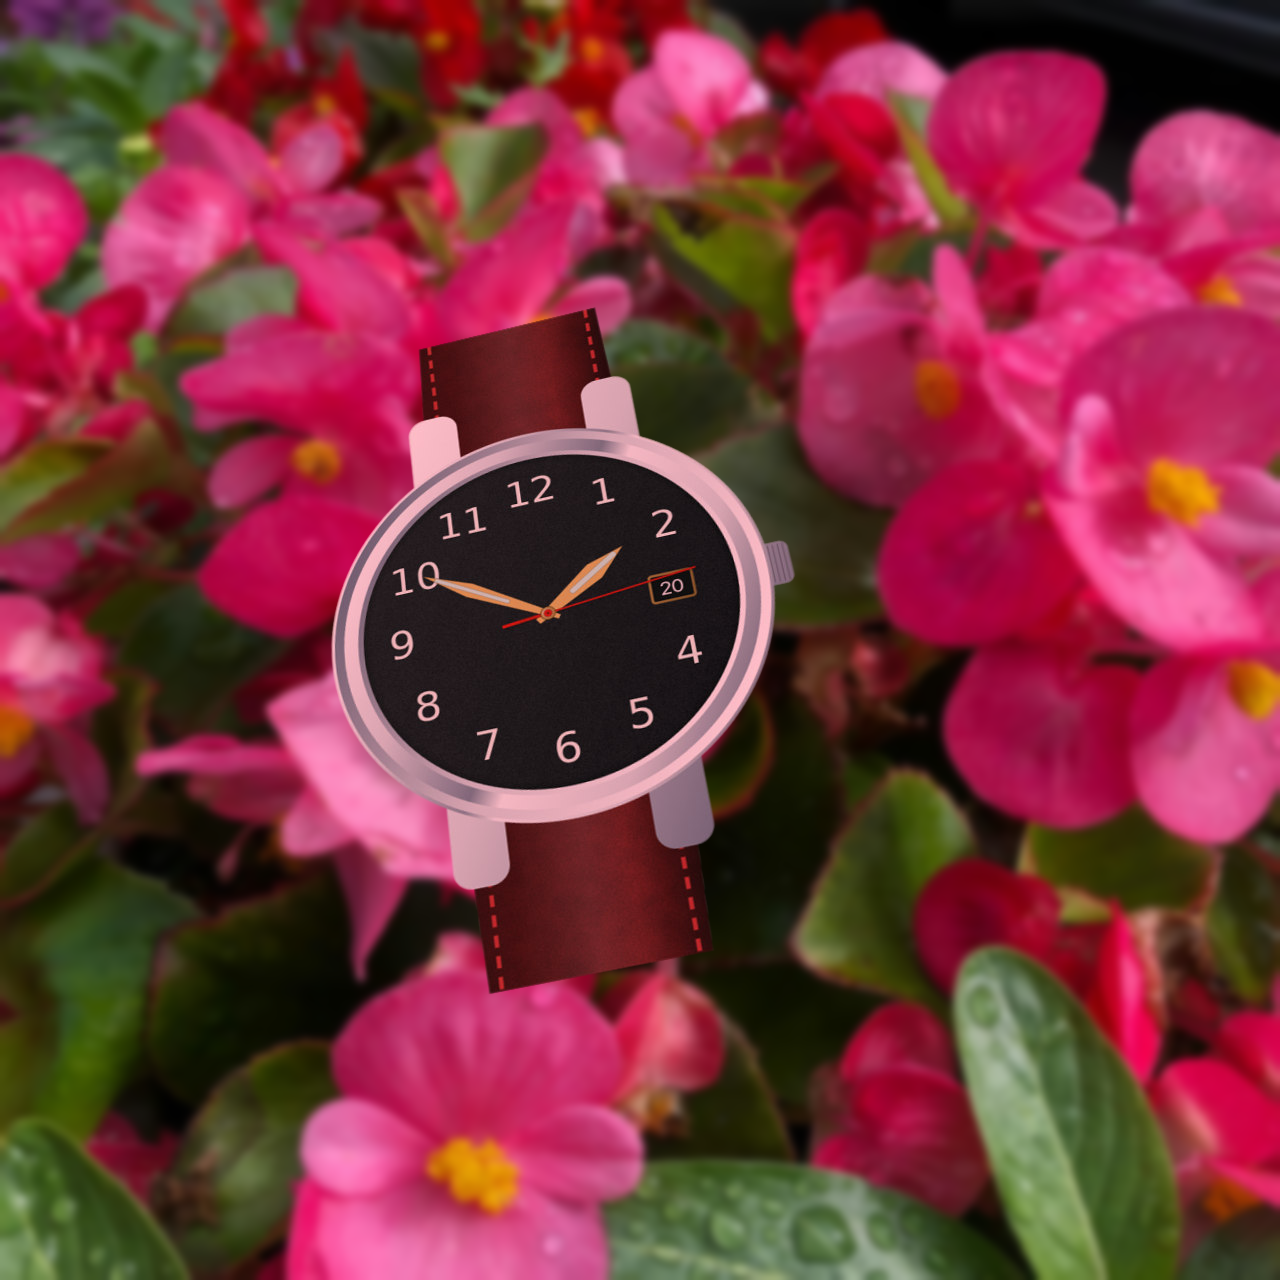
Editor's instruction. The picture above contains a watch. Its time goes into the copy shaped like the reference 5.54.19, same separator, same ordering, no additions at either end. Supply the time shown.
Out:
1.50.14
